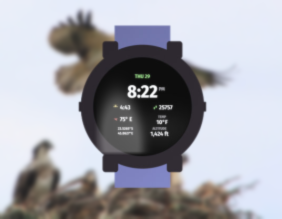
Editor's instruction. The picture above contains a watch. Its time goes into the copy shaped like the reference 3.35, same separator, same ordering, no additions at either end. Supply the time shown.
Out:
8.22
